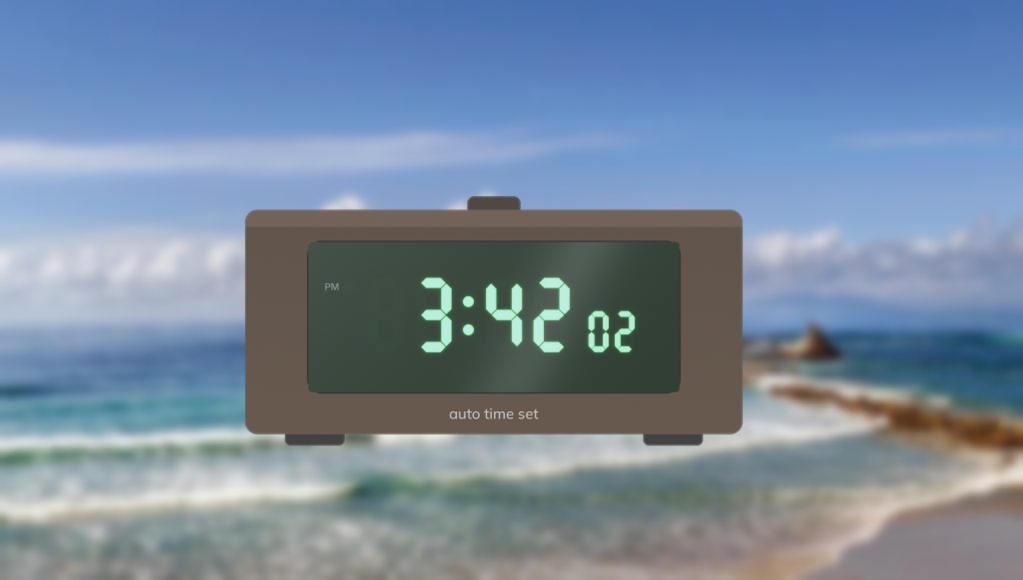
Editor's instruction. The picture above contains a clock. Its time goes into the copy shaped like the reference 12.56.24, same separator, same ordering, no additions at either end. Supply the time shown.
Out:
3.42.02
